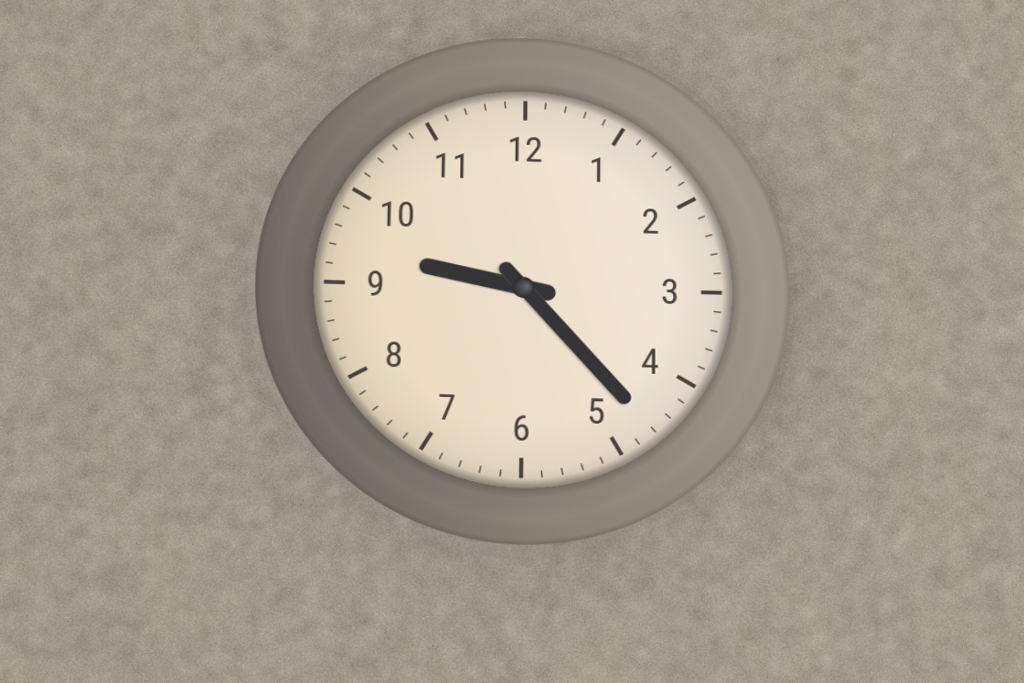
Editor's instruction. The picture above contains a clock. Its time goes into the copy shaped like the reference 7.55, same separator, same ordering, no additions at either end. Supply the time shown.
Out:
9.23
